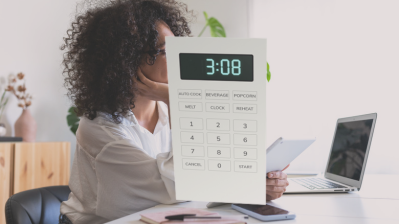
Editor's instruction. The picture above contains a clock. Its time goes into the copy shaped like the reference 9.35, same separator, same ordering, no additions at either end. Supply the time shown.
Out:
3.08
